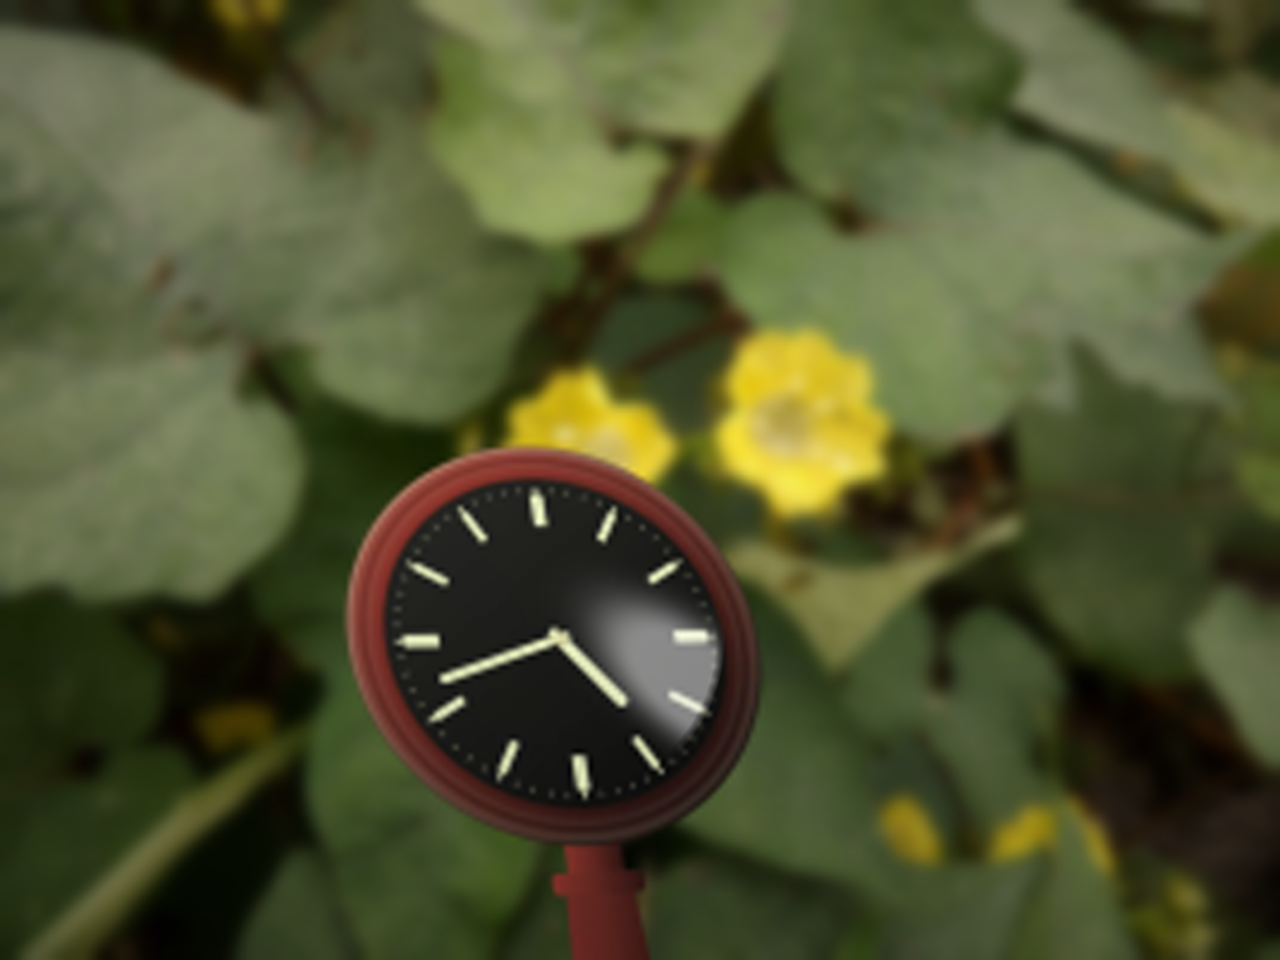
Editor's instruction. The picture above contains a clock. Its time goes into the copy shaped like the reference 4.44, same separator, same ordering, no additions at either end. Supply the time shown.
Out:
4.42
